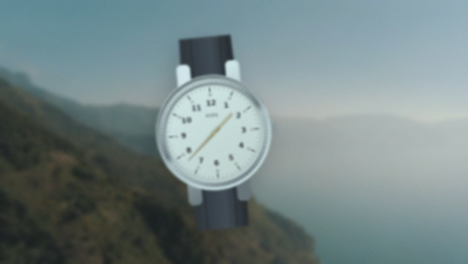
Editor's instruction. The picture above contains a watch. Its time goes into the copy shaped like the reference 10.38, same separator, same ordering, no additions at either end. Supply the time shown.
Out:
1.38
